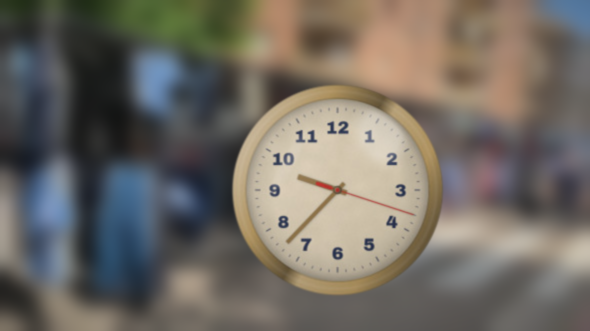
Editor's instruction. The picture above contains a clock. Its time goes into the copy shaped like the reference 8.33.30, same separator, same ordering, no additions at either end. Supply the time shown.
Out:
9.37.18
